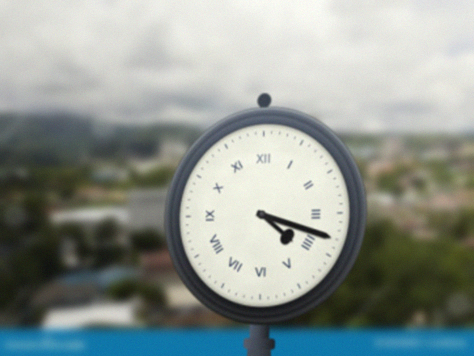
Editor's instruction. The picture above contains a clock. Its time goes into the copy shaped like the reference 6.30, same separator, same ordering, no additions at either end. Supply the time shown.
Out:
4.18
